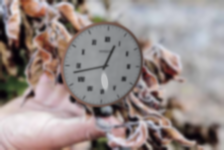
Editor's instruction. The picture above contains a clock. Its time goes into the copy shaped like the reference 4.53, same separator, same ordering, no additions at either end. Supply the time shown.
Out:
12.43
